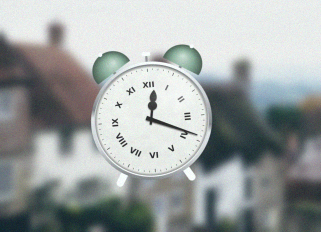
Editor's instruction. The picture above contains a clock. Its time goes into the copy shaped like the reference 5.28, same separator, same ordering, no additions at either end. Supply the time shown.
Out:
12.19
